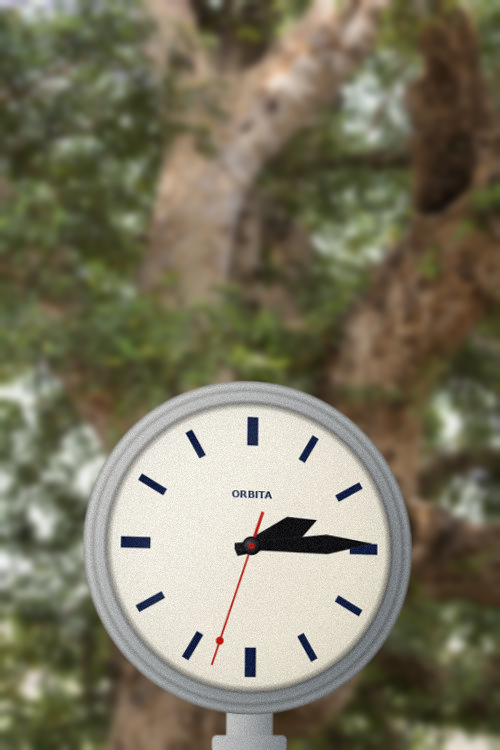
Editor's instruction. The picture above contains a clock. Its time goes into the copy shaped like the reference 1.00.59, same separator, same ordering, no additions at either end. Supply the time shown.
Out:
2.14.33
